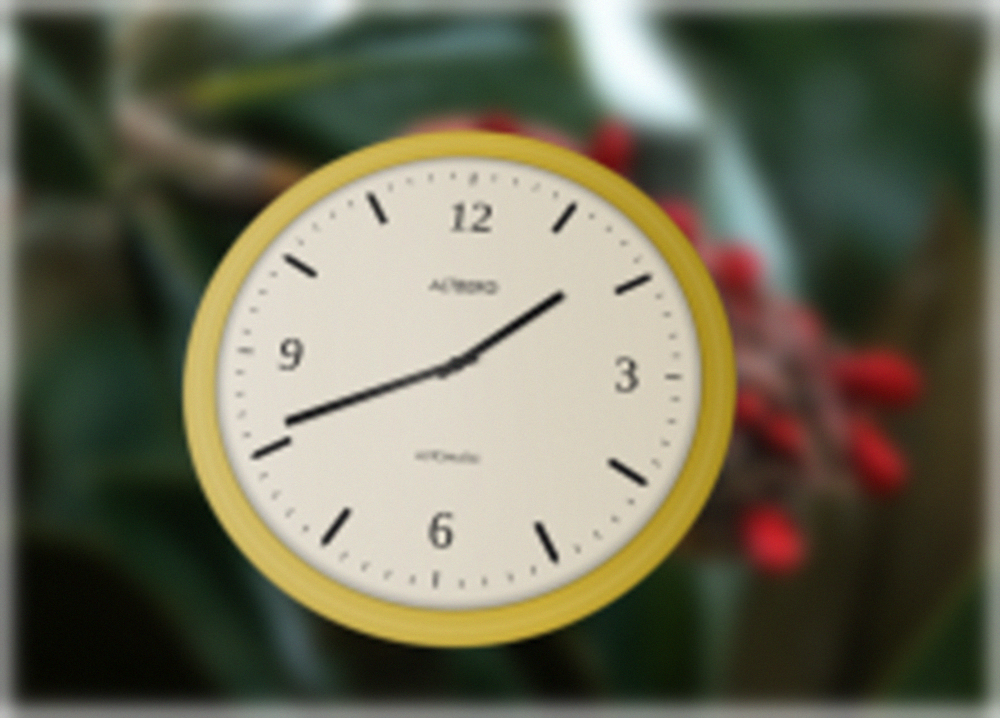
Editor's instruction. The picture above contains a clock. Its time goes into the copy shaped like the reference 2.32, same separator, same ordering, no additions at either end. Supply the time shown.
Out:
1.41
